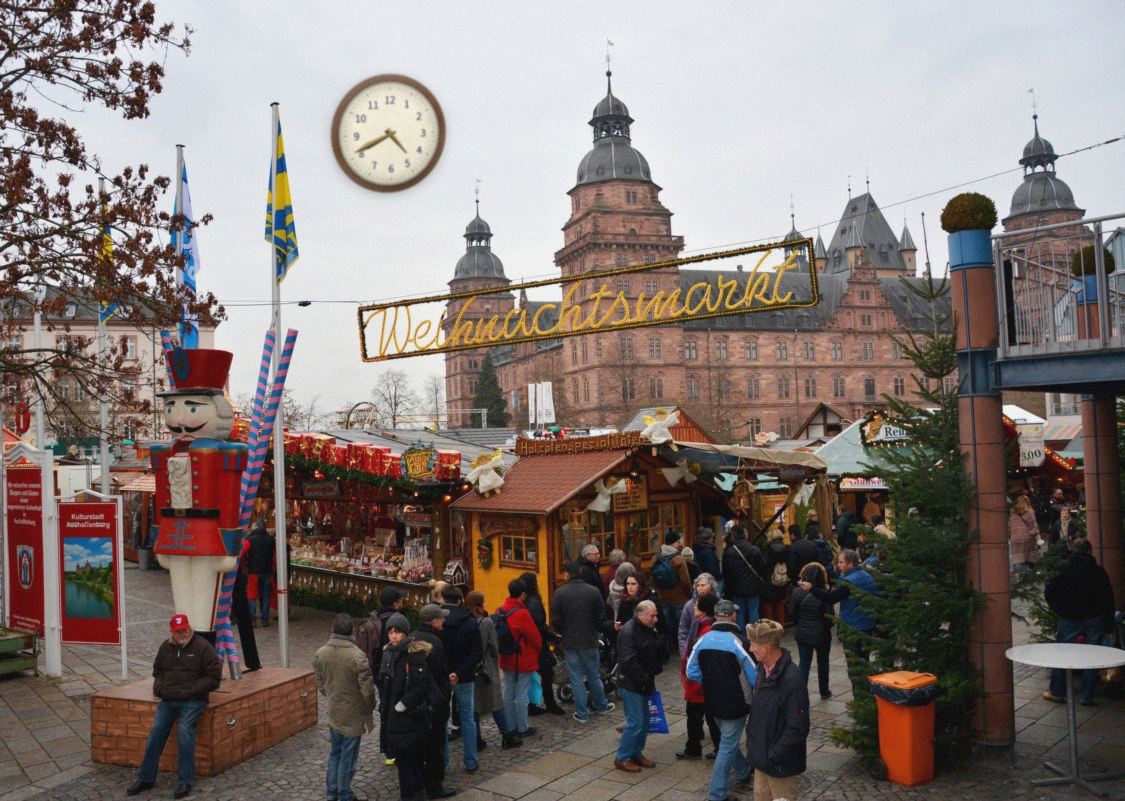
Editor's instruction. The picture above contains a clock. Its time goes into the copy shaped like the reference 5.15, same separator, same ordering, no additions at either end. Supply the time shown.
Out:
4.41
